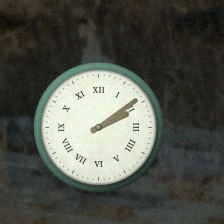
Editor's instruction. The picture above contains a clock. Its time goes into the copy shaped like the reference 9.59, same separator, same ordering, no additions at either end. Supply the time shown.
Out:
2.09
